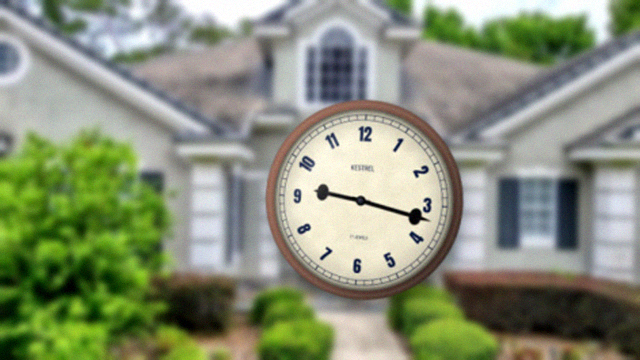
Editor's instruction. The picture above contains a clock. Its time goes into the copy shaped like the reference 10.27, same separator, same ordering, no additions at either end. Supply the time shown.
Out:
9.17
